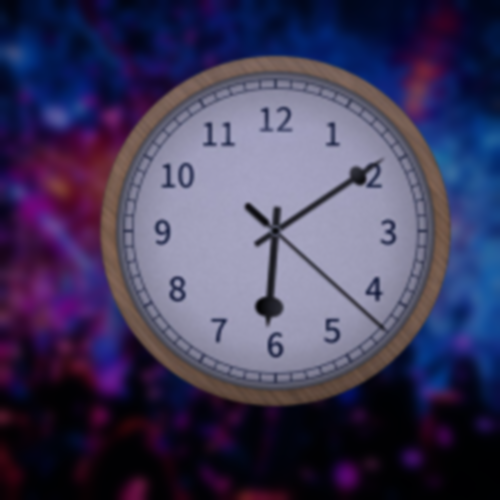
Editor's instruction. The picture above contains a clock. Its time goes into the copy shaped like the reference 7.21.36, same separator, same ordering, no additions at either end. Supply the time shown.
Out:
6.09.22
